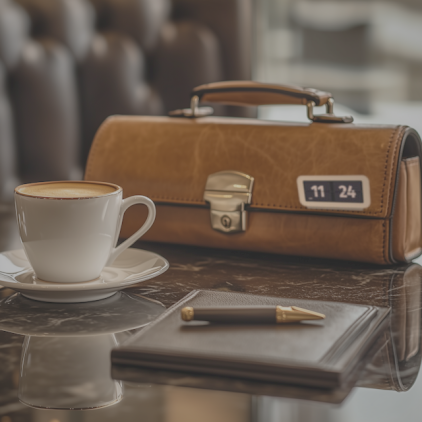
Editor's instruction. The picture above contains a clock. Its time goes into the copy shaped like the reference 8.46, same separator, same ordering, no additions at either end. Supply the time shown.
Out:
11.24
